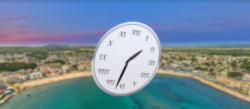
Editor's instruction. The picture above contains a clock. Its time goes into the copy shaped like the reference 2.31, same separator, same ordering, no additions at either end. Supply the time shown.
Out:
1.32
